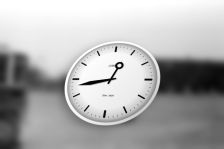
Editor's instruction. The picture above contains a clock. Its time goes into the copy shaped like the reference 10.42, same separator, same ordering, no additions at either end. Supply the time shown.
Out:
12.43
